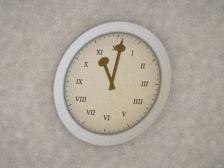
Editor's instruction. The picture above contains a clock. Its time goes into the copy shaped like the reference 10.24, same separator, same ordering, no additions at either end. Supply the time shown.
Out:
11.01
